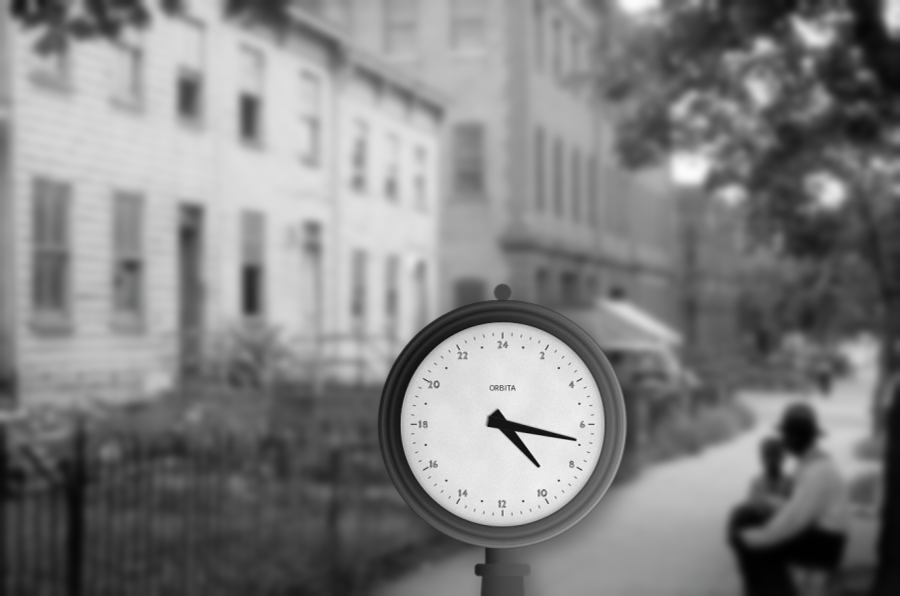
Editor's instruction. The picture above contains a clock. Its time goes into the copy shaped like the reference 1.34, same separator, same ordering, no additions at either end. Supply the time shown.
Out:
9.17
